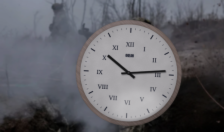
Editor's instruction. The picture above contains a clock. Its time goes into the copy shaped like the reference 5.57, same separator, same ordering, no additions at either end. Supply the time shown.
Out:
10.14
